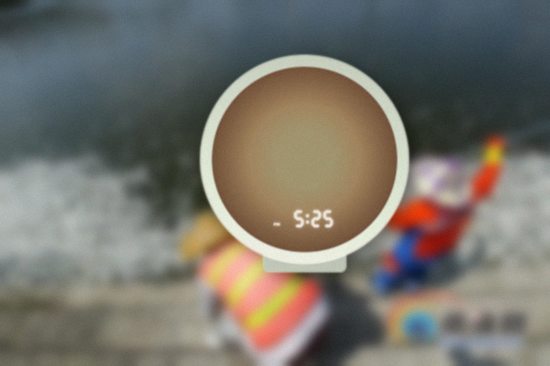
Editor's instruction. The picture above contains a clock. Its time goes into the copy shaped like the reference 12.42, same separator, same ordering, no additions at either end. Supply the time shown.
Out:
5.25
